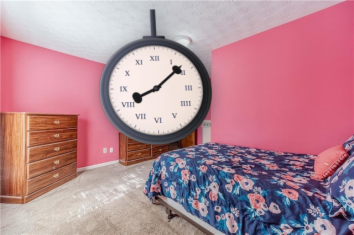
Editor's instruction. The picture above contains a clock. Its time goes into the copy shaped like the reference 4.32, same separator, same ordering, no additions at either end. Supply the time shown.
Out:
8.08
